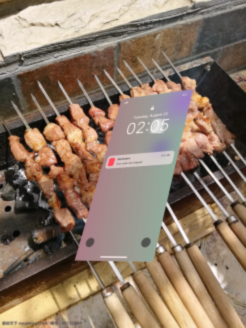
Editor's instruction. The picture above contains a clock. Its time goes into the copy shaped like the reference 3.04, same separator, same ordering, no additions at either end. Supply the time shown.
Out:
2.05
